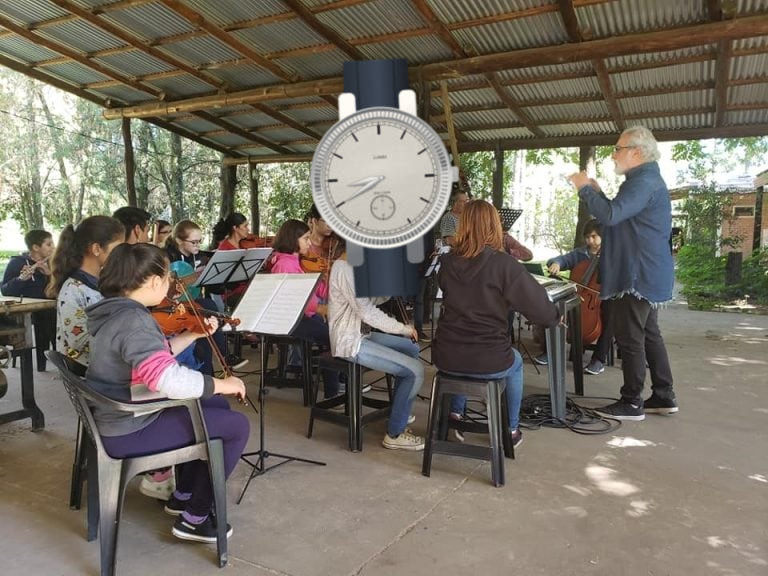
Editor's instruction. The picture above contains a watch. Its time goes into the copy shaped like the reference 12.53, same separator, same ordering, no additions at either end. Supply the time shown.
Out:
8.40
